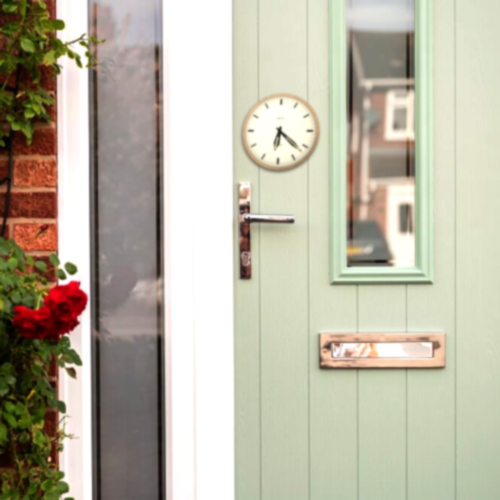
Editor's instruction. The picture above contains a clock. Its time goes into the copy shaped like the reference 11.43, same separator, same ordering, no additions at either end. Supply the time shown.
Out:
6.22
